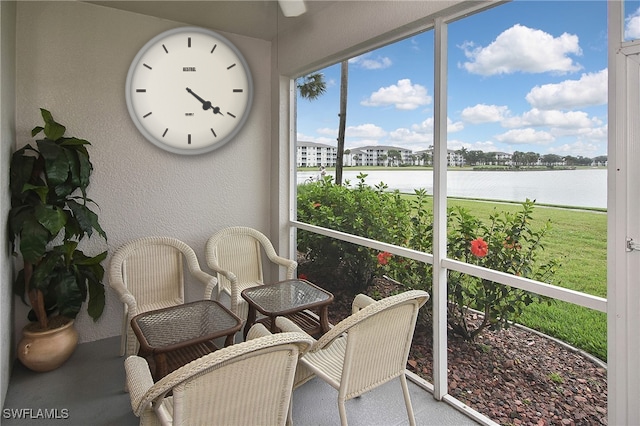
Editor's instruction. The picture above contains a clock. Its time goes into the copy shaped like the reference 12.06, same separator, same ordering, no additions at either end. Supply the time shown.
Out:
4.21
